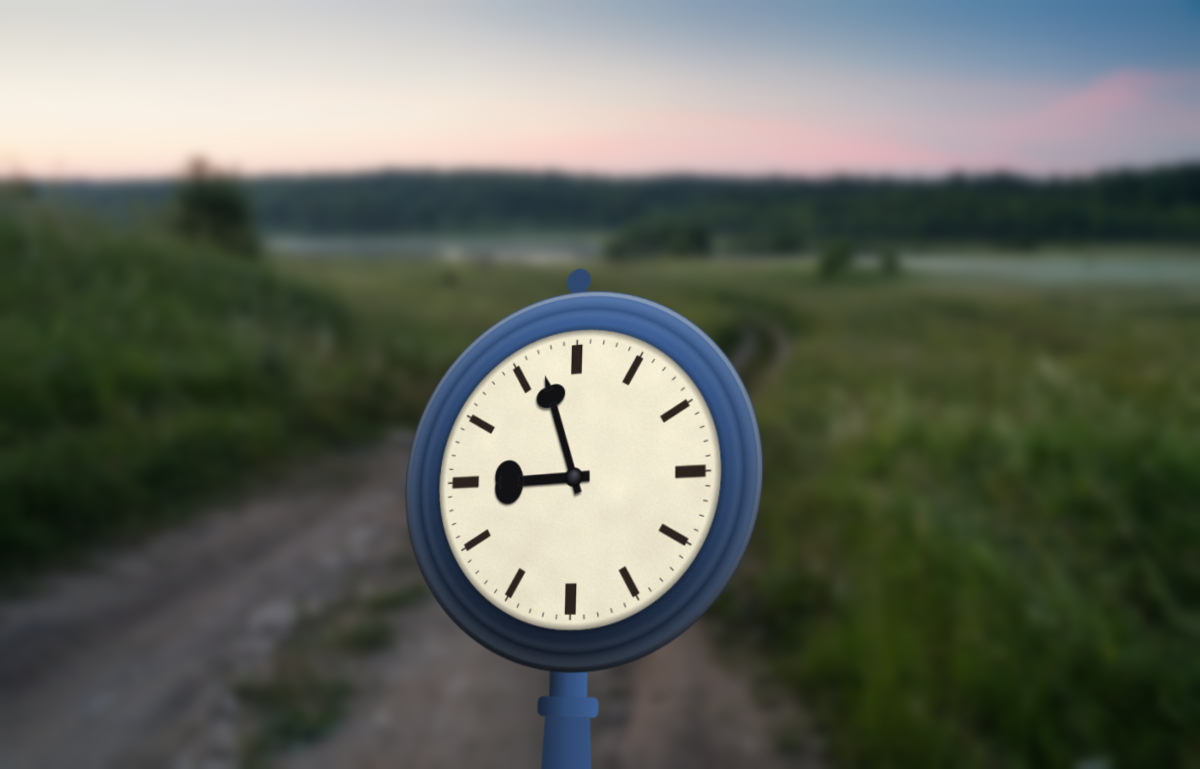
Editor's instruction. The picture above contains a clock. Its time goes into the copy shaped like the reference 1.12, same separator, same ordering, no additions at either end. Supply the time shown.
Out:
8.57
